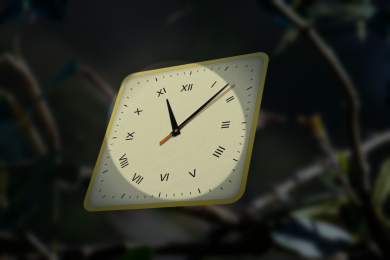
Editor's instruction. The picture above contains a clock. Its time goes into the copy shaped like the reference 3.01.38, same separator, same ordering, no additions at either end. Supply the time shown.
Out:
11.07.08
